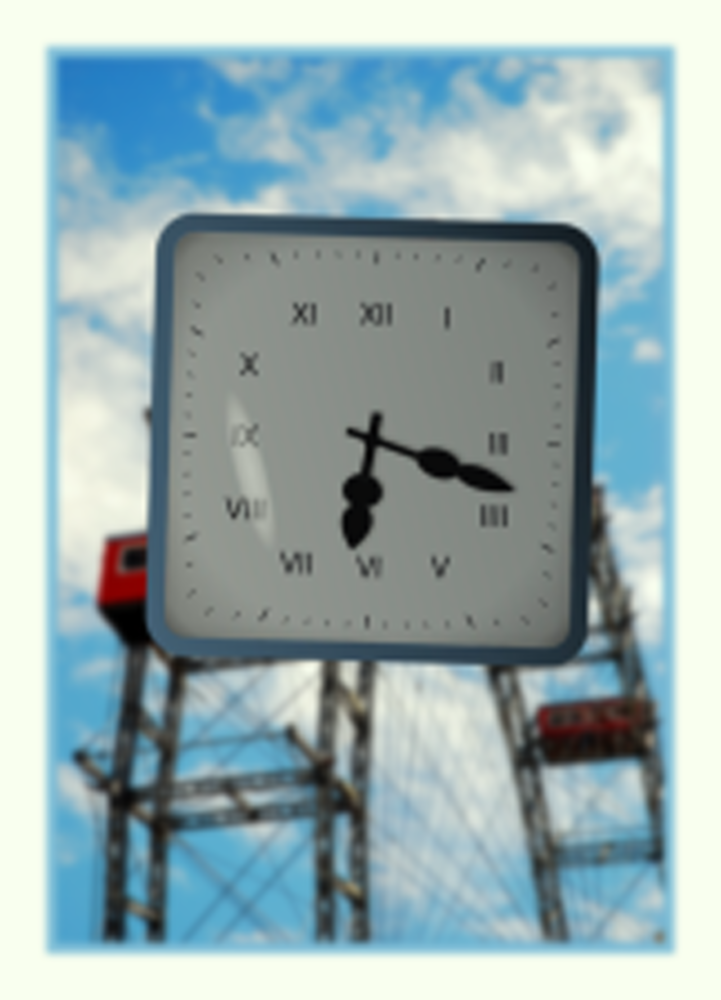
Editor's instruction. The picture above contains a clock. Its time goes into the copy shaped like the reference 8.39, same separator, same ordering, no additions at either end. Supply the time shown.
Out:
6.18
